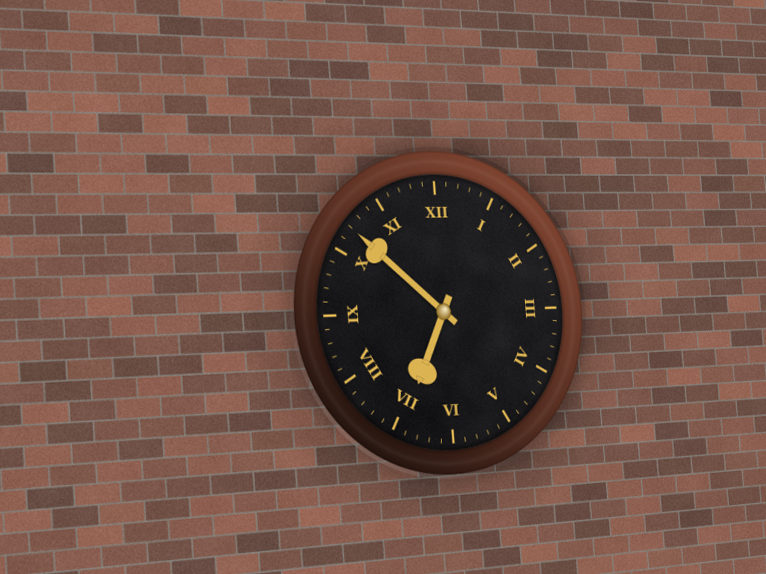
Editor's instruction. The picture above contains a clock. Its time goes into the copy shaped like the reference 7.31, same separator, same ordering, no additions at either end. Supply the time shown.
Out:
6.52
